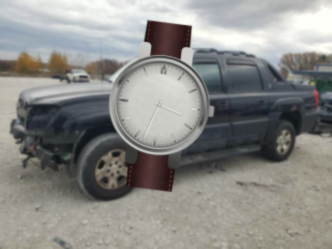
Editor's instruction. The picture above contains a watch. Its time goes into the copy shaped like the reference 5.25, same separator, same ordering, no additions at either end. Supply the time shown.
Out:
3.33
